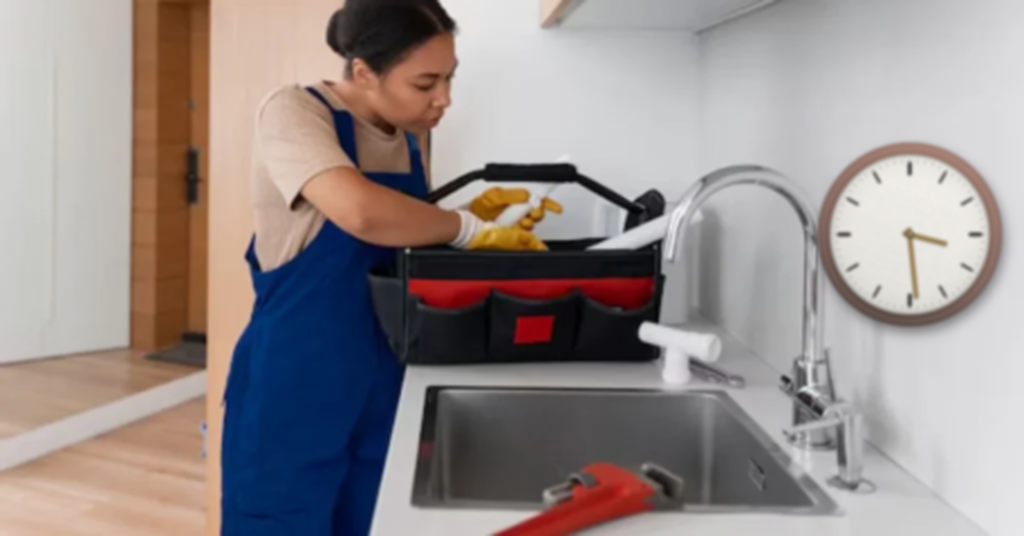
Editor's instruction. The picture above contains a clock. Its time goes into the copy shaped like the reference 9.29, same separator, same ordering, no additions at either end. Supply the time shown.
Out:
3.29
